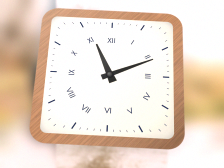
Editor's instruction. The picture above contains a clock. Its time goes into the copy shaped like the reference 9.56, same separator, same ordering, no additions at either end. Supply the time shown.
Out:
11.11
